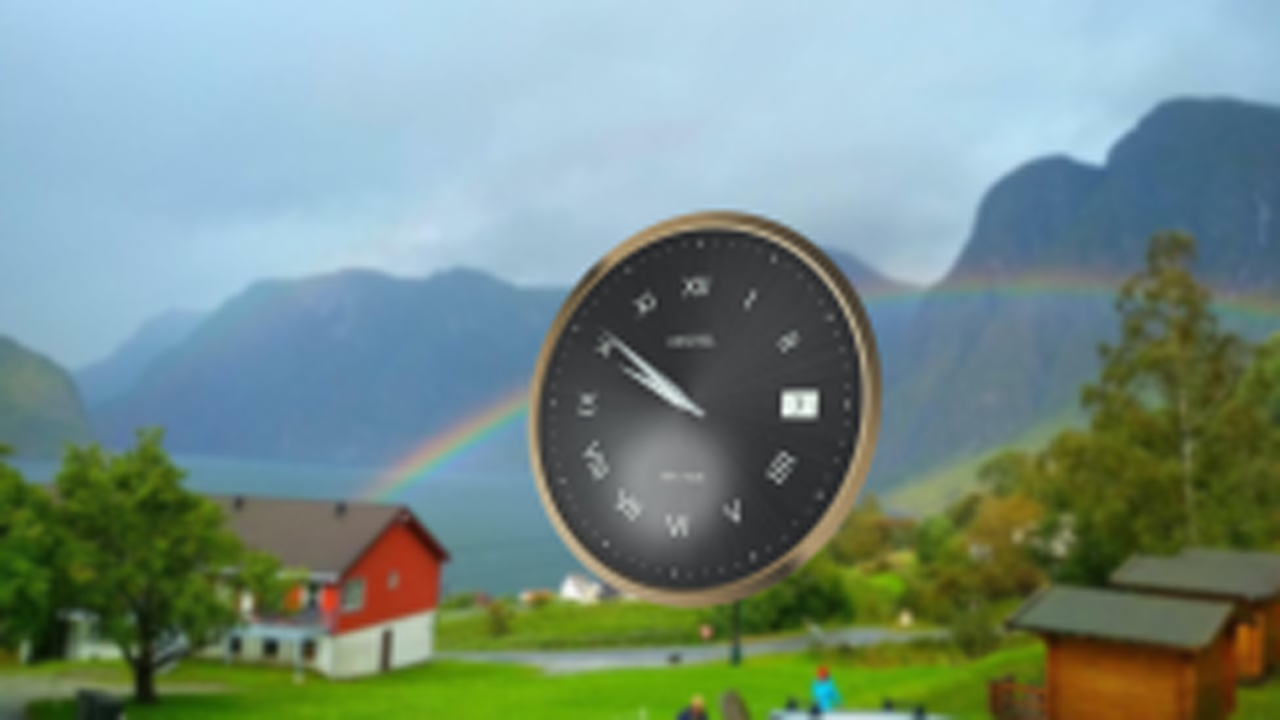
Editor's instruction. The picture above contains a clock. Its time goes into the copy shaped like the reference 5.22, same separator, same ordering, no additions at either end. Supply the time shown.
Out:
9.51
